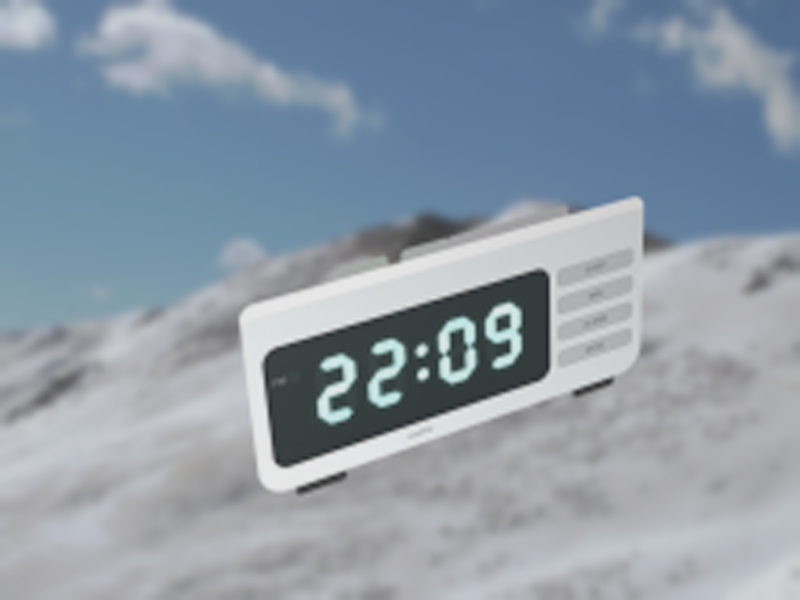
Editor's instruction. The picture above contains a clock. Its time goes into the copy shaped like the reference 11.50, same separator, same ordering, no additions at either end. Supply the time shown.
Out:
22.09
